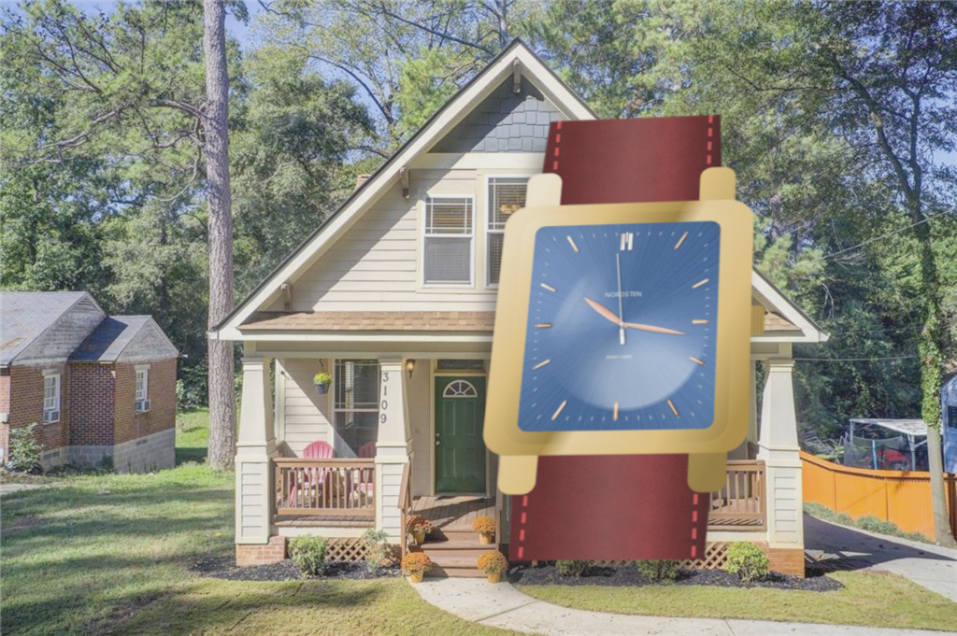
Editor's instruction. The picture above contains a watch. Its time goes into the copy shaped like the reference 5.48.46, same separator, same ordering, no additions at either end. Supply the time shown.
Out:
10.16.59
